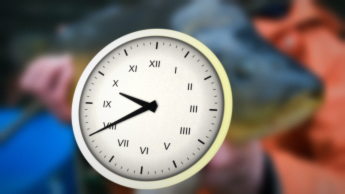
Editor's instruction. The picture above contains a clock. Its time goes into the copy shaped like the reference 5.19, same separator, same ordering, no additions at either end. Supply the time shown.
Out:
9.40
